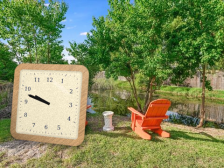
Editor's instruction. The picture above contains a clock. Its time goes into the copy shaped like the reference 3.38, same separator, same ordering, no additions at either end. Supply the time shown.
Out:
9.48
